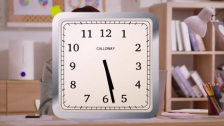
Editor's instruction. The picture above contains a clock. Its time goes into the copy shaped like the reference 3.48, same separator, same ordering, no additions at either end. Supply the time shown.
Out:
5.28
